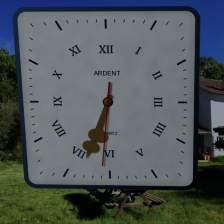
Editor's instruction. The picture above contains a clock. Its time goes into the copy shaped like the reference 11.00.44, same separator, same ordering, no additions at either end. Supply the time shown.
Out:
6.33.31
